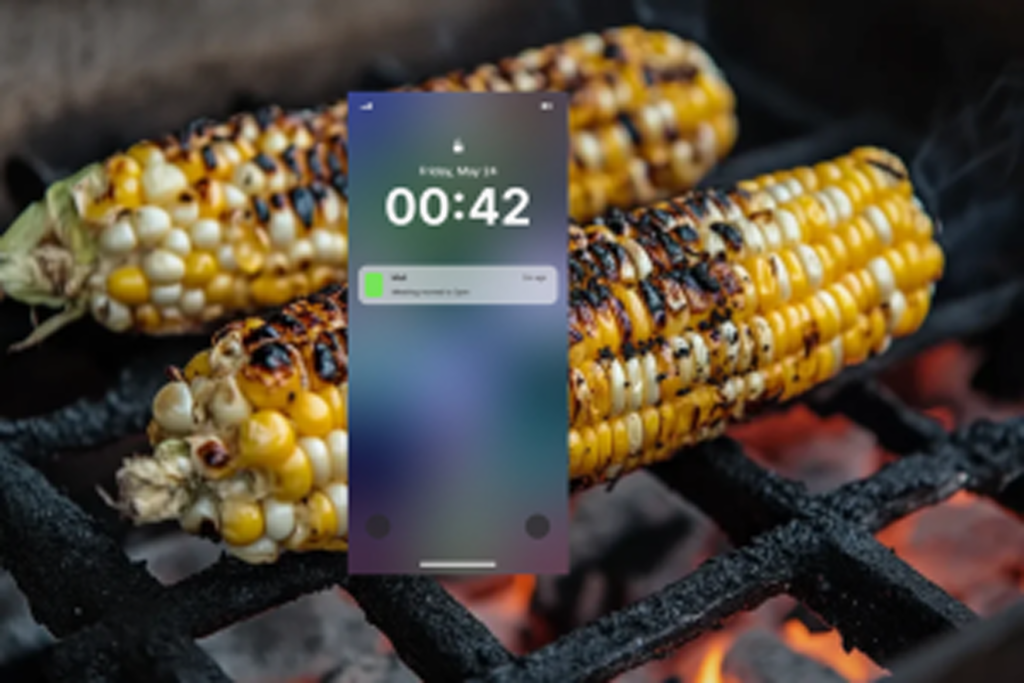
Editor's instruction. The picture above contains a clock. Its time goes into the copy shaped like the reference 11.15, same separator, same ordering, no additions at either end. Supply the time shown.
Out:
0.42
